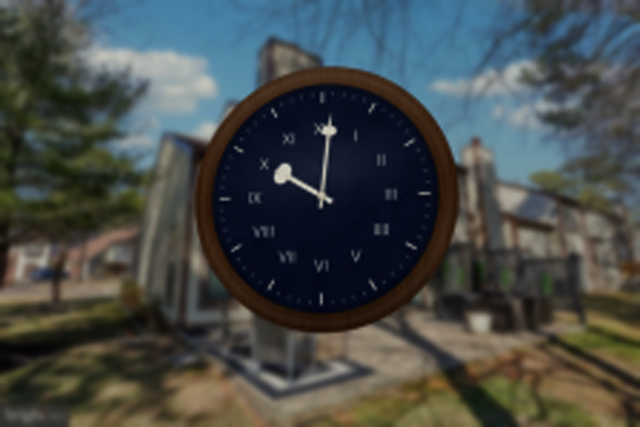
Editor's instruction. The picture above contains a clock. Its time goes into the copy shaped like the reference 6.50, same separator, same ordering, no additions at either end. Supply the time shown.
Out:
10.01
